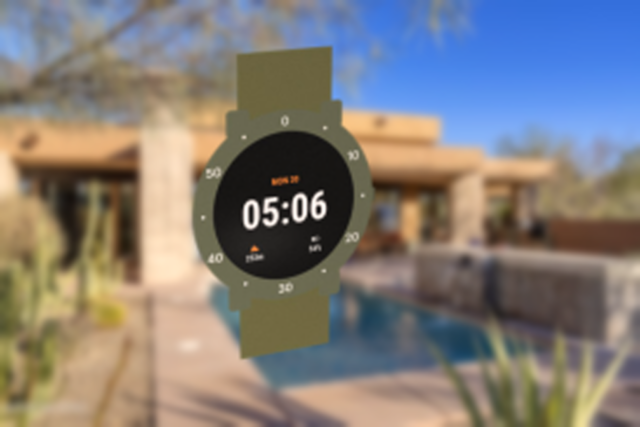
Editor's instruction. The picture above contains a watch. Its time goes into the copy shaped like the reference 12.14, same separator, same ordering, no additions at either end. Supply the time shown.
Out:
5.06
